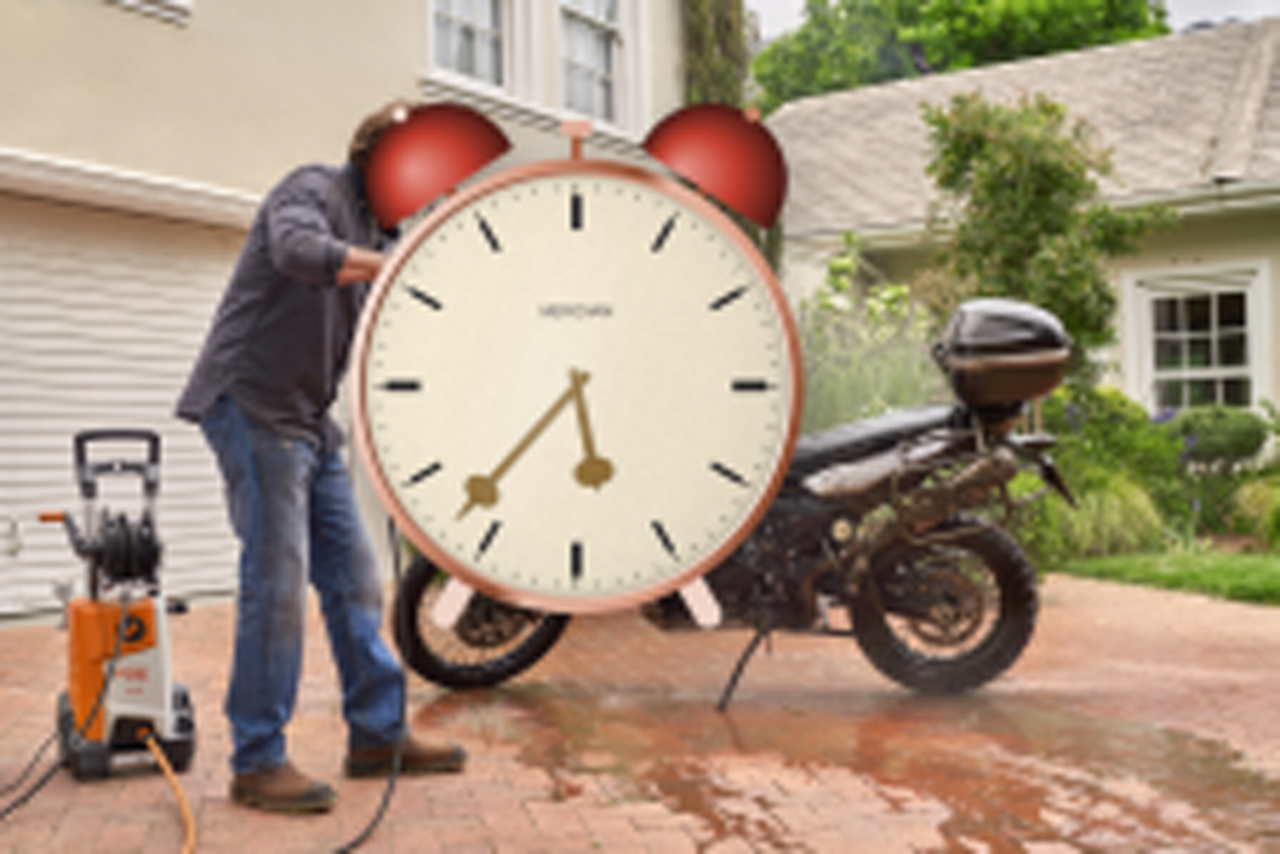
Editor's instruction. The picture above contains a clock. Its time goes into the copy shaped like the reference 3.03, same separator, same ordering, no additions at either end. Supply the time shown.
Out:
5.37
